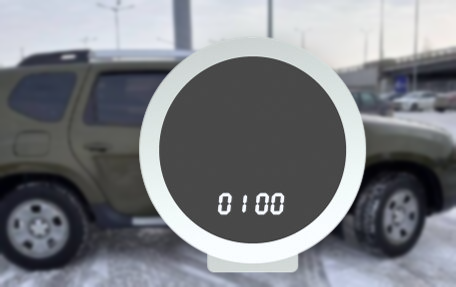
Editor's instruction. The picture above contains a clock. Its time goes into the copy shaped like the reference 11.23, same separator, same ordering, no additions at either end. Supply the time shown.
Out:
1.00
